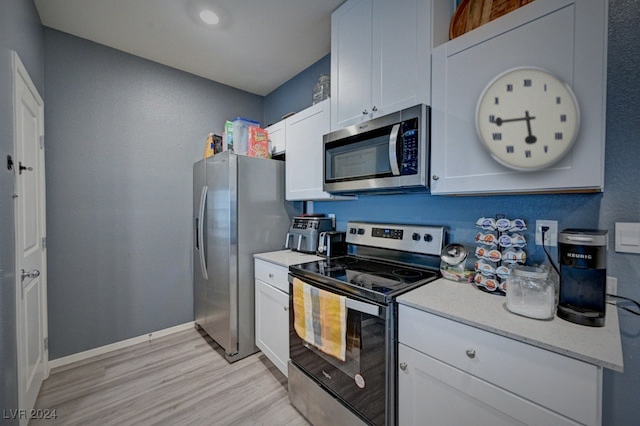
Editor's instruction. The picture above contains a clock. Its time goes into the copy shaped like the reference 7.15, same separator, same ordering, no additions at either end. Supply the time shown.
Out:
5.44
